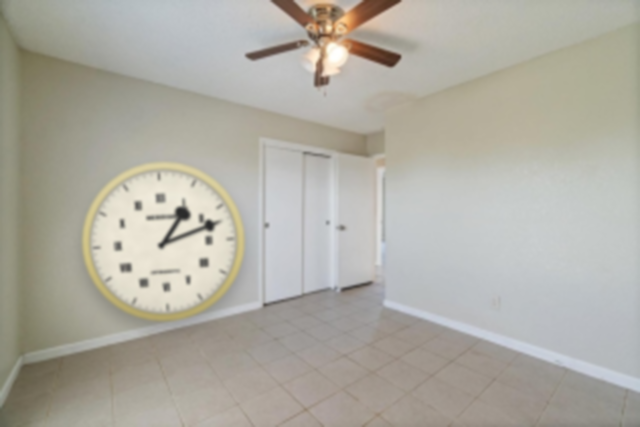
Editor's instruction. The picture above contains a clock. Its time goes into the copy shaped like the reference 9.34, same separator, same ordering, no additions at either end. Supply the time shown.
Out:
1.12
